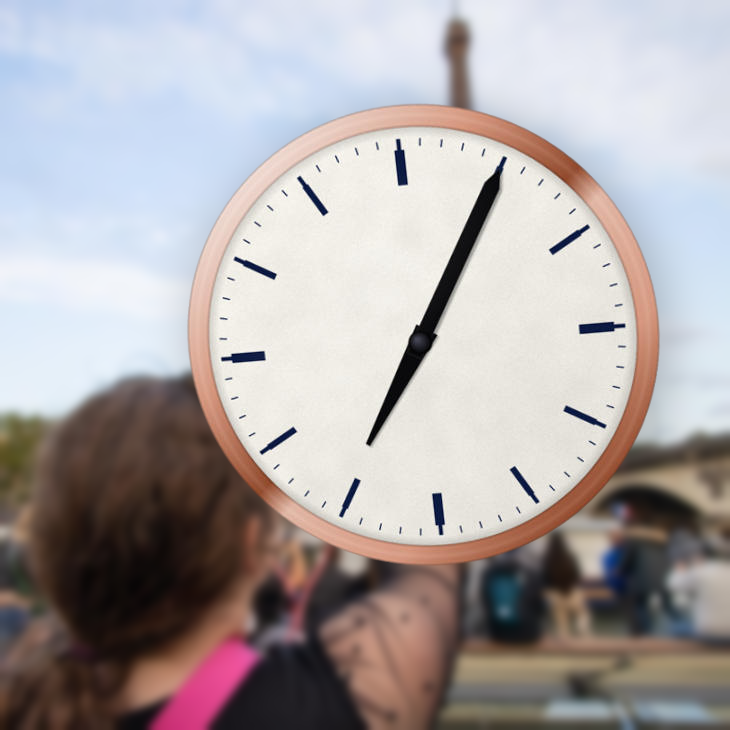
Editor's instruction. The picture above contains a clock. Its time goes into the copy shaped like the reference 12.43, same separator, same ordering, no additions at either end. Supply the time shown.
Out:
7.05
